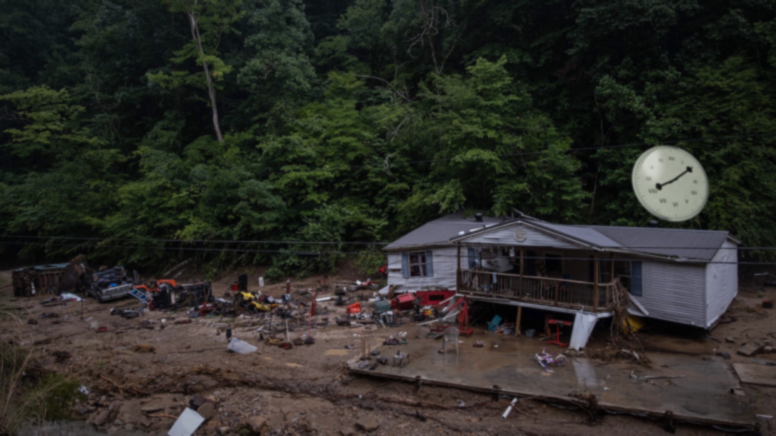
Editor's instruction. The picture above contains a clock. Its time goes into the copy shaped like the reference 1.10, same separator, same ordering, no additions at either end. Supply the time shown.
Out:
8.09
